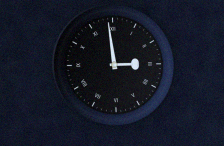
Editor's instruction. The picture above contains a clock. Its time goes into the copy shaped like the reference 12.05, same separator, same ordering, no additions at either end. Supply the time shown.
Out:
2.59
